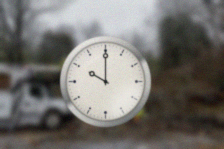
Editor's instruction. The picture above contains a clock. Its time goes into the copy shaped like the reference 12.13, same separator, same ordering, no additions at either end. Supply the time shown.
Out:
10.00
